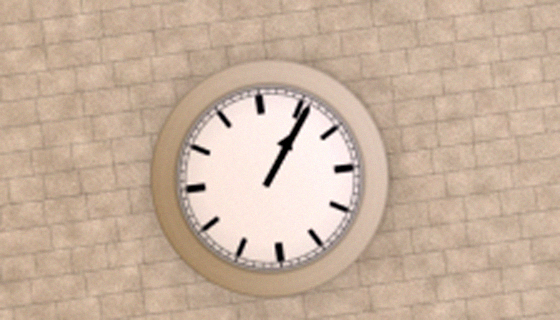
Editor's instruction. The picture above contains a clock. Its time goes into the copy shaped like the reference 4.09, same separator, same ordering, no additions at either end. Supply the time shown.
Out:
1.06
